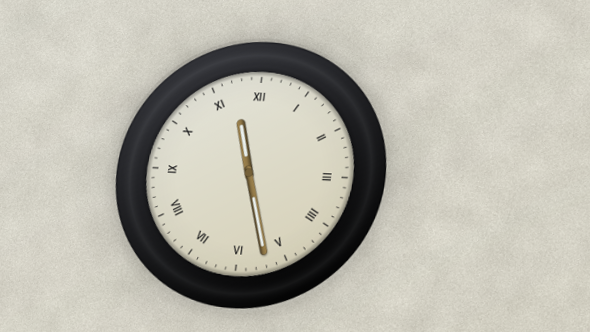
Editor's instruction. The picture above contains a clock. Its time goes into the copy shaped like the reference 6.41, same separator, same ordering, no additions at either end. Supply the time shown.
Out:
11.27
